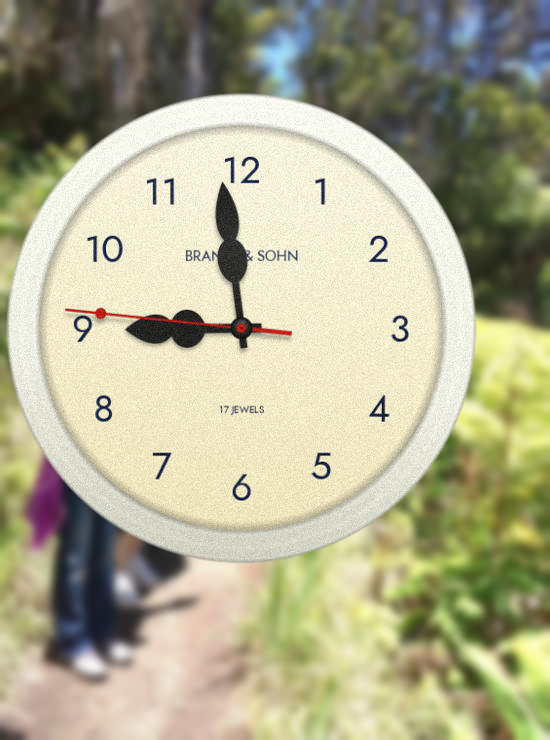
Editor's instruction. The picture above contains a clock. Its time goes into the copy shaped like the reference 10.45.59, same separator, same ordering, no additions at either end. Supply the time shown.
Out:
8.58.46
